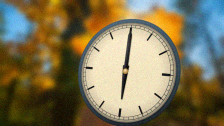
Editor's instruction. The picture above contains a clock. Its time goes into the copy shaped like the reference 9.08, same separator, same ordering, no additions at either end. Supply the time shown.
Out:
6.00
